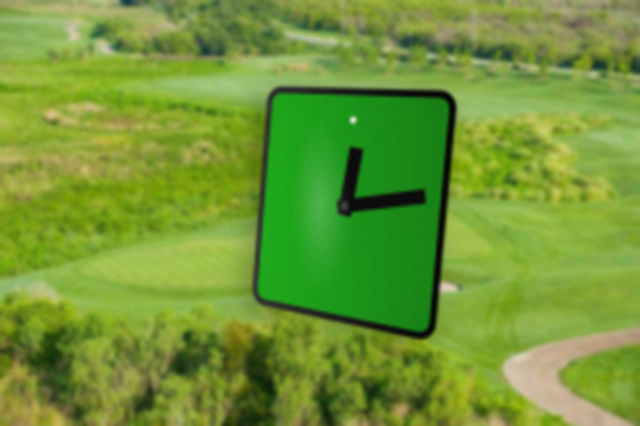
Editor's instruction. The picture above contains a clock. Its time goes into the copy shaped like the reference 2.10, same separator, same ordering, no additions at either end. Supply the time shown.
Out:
12.13
